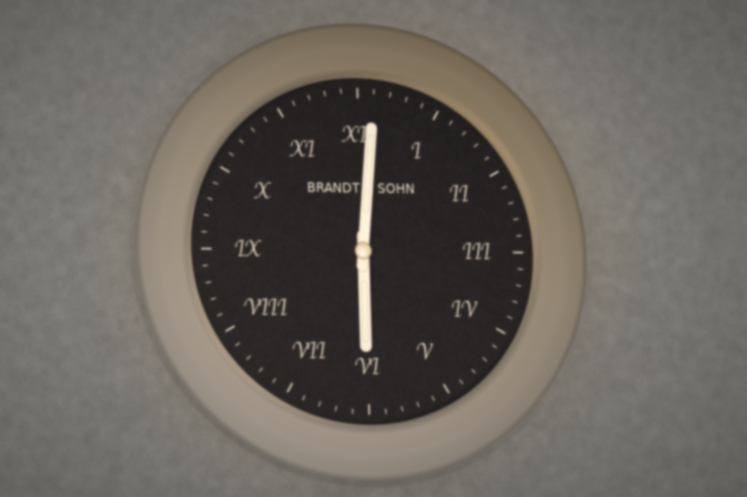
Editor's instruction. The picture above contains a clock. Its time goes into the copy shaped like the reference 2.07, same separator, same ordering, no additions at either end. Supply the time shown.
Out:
6.01
